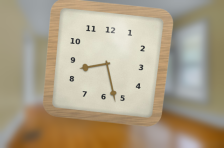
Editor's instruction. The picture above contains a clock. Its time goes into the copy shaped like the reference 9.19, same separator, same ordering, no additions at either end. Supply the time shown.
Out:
8.27
